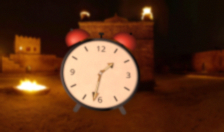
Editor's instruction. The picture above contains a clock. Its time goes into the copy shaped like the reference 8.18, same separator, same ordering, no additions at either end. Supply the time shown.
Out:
1.32
